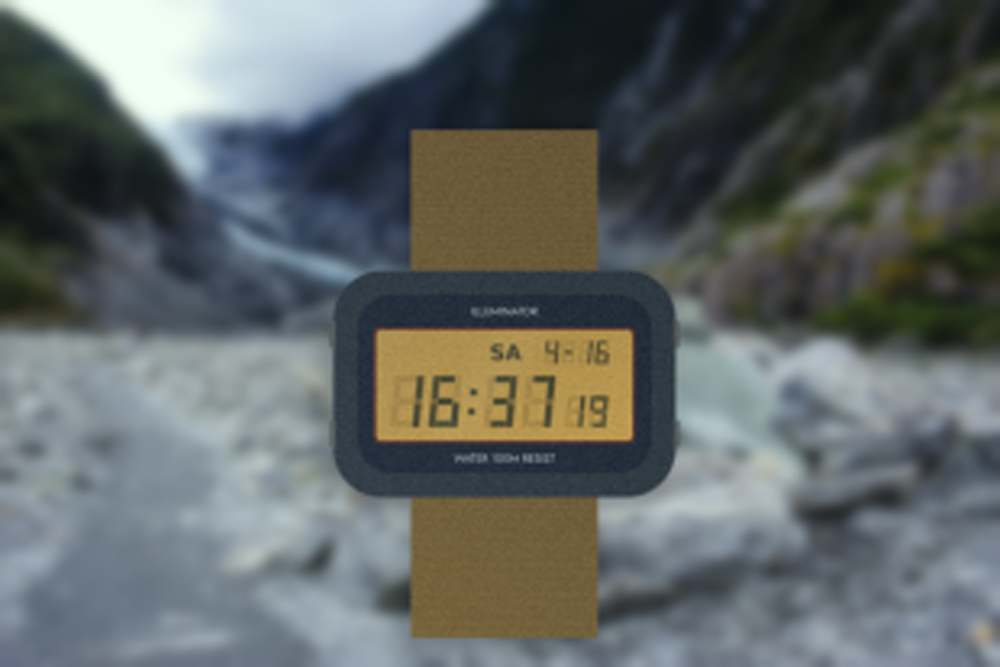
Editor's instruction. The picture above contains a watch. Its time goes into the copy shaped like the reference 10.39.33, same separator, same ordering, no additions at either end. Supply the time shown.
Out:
16.37.19
